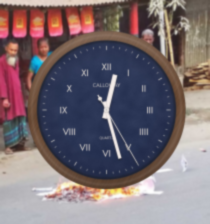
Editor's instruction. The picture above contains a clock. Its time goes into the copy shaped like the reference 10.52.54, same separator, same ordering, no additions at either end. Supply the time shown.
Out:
12.27.25
